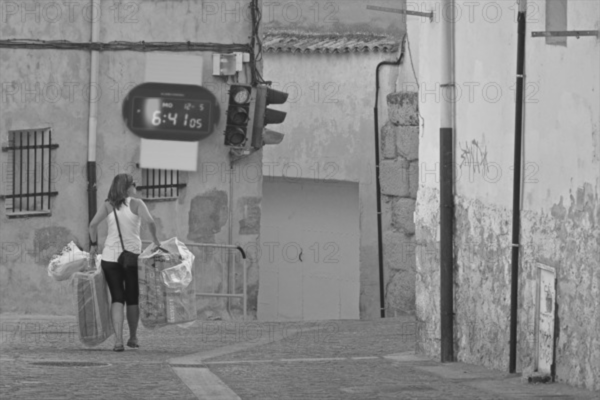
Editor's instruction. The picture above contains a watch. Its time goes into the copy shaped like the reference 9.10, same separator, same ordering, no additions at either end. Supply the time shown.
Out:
6.41
